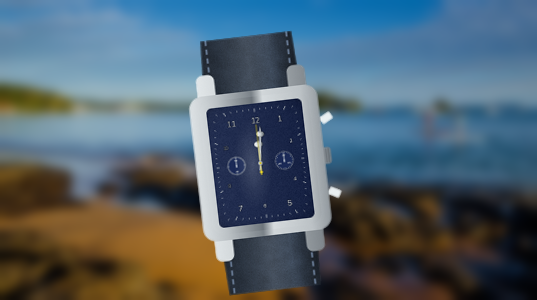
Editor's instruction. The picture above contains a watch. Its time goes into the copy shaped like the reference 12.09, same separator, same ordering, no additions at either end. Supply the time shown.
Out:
12.01
